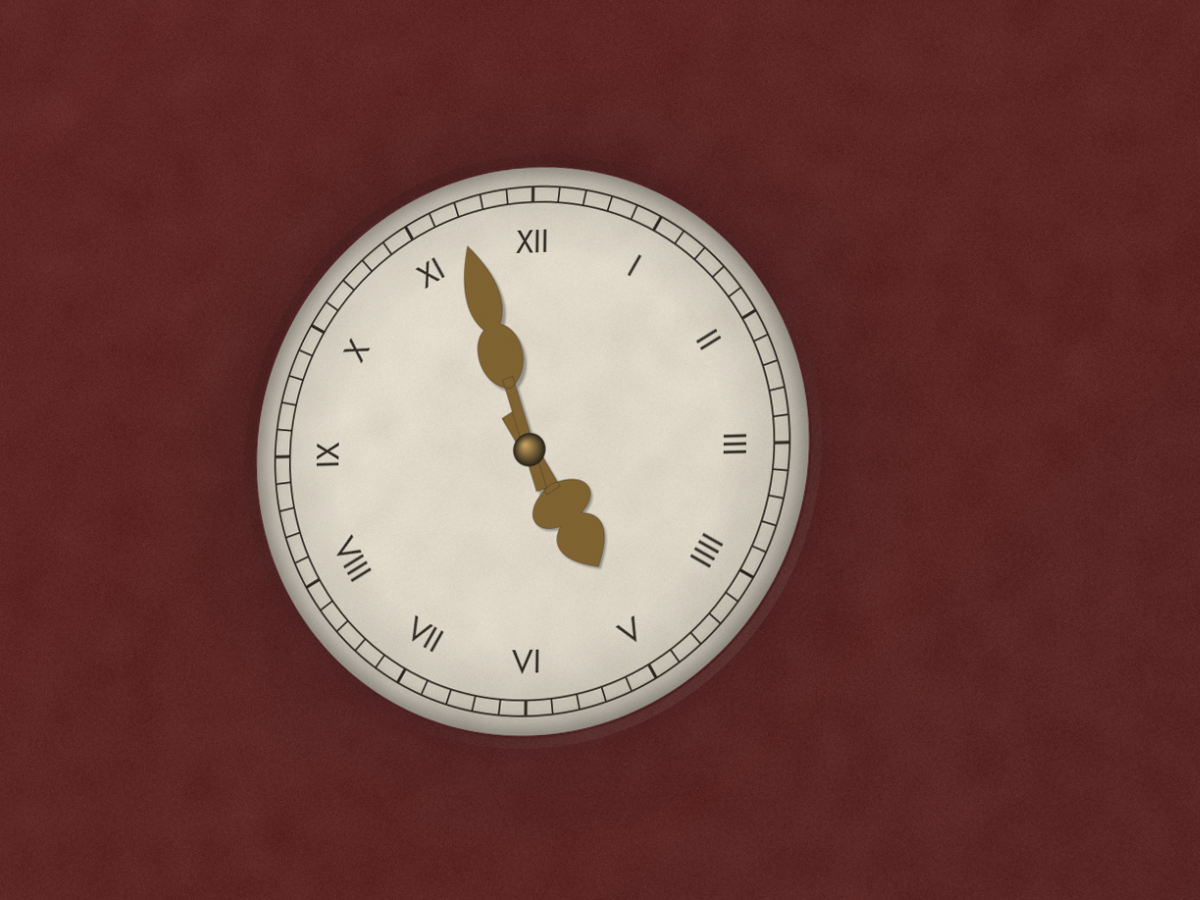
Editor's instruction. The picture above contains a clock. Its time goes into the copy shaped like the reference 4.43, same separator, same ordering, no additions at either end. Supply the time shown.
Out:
4.57
